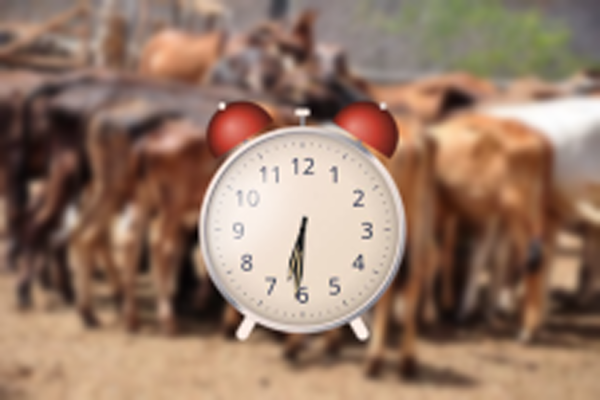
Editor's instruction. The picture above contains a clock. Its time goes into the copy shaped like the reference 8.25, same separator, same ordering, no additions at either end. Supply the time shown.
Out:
6.31
